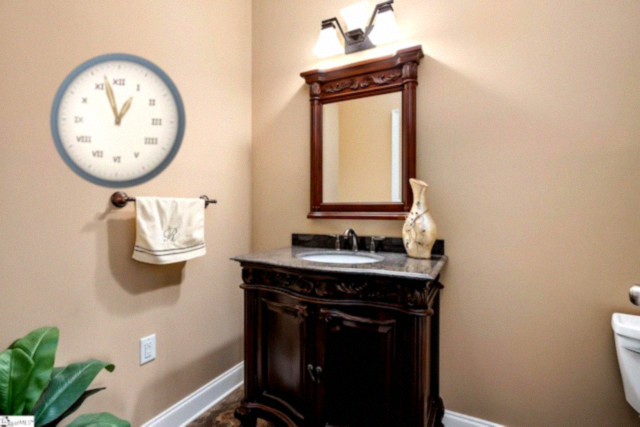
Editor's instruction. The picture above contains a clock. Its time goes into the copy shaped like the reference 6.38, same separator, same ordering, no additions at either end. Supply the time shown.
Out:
12.57
